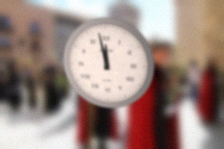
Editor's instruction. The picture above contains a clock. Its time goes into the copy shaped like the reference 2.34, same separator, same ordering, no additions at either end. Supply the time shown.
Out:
11.58
